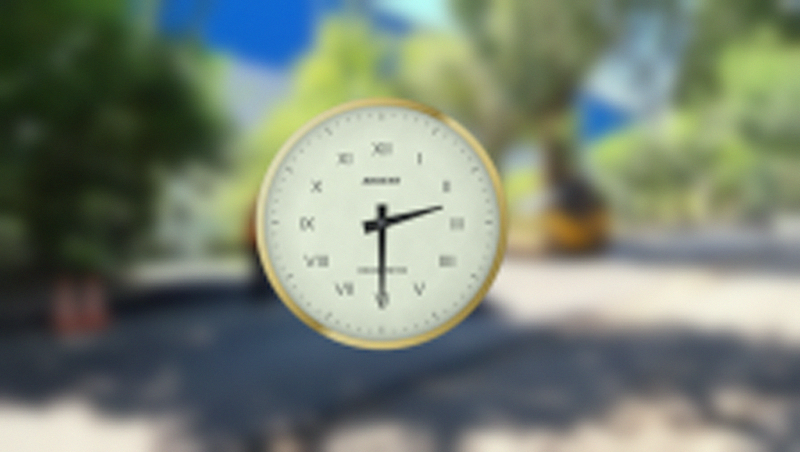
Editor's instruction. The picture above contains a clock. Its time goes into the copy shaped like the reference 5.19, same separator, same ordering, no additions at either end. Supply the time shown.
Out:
2.30
